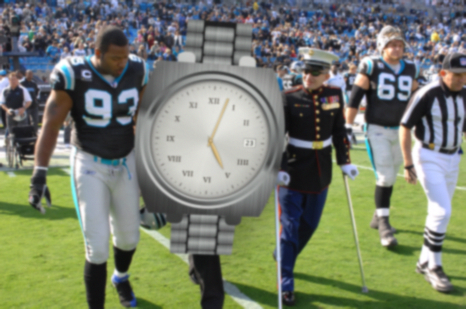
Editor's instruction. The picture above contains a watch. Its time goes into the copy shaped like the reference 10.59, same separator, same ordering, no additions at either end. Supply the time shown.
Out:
5.03
